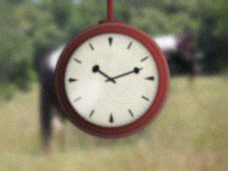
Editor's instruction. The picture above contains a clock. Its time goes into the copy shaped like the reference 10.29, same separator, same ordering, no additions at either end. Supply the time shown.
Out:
10.12
